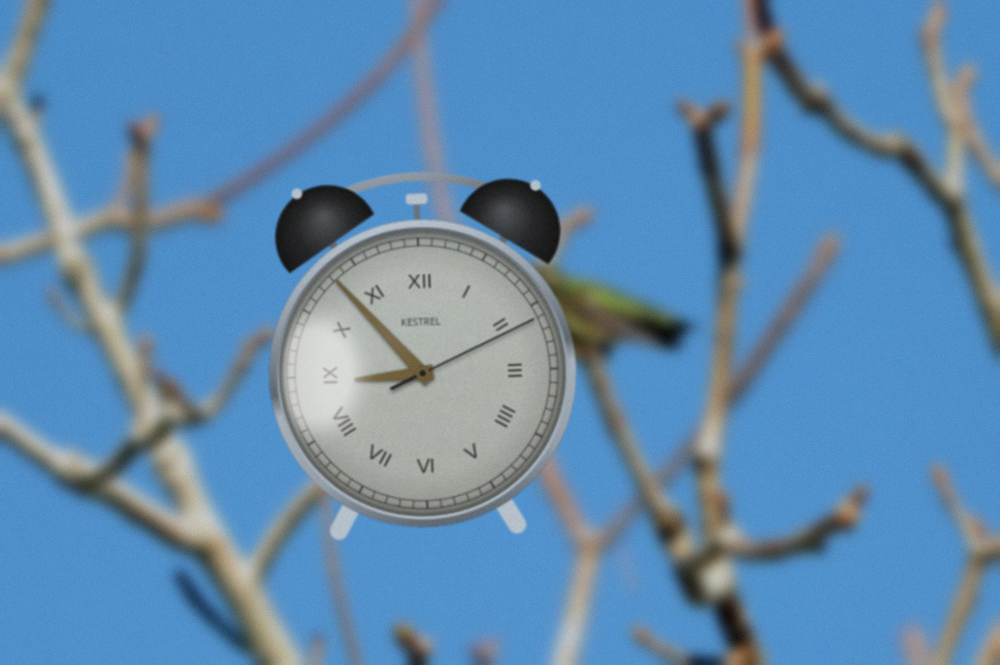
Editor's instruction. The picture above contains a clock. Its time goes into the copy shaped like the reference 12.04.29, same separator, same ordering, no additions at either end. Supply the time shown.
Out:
8.53.11
